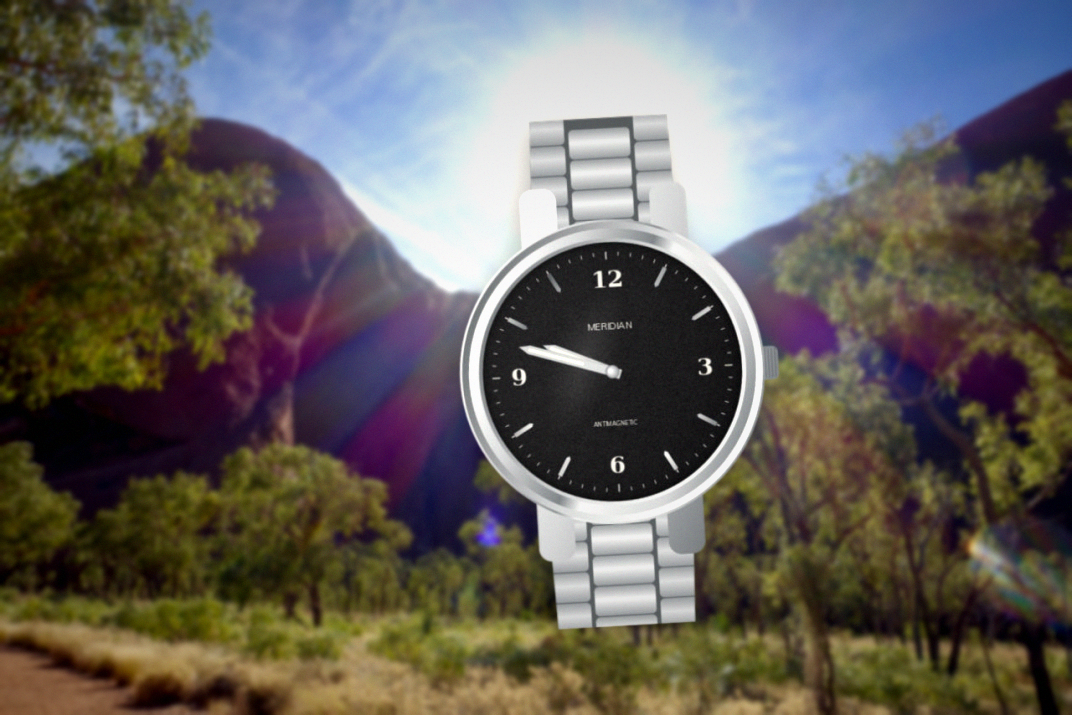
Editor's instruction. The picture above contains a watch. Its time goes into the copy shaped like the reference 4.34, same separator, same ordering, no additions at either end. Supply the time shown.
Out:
9.48
